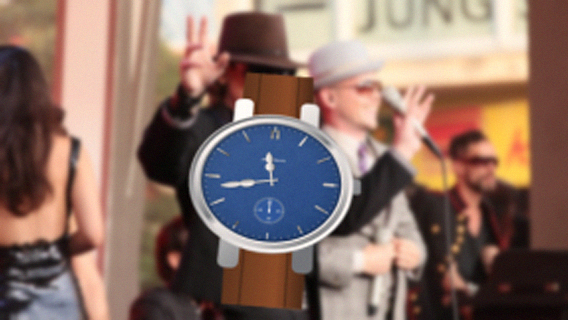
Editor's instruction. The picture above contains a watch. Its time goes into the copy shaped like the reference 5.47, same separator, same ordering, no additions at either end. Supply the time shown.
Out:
11.43
